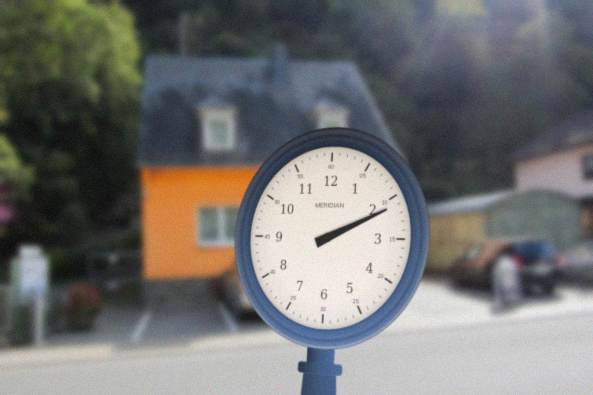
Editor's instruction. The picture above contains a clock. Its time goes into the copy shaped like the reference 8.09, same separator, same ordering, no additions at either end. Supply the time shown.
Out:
2.11
